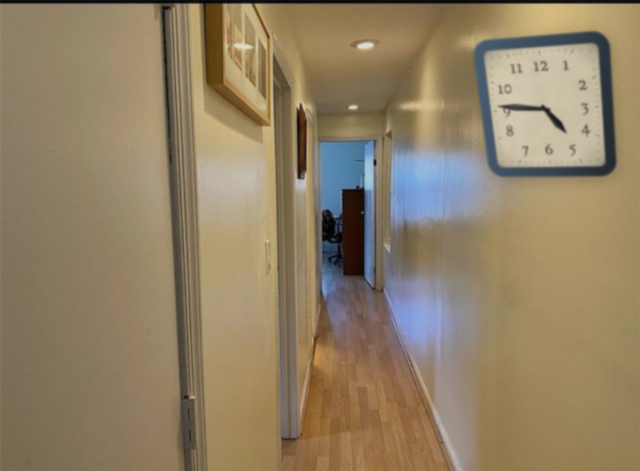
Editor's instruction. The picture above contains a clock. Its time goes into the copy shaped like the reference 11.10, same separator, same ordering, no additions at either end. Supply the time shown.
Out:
4.46
